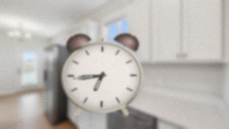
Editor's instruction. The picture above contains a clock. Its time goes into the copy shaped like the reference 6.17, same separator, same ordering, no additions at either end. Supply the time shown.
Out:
6.44
